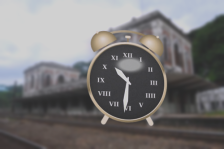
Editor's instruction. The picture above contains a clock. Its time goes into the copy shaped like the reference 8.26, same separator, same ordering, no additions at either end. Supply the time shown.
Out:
10.31
